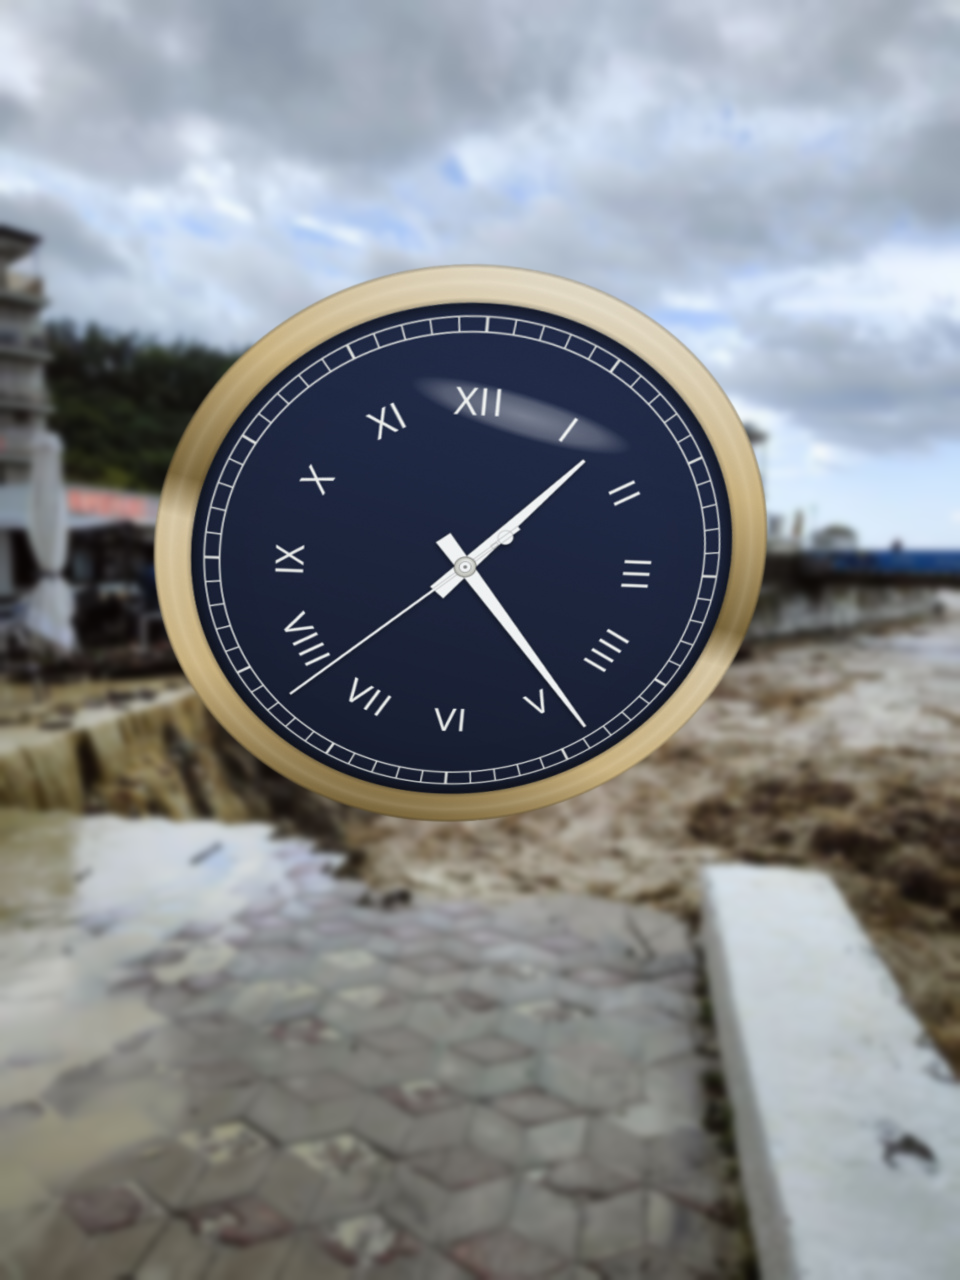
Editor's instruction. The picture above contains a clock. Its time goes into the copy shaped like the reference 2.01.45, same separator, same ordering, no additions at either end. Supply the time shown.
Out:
1.23.38
